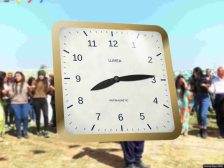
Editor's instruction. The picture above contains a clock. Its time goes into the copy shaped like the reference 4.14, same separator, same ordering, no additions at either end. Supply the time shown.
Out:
8.14
